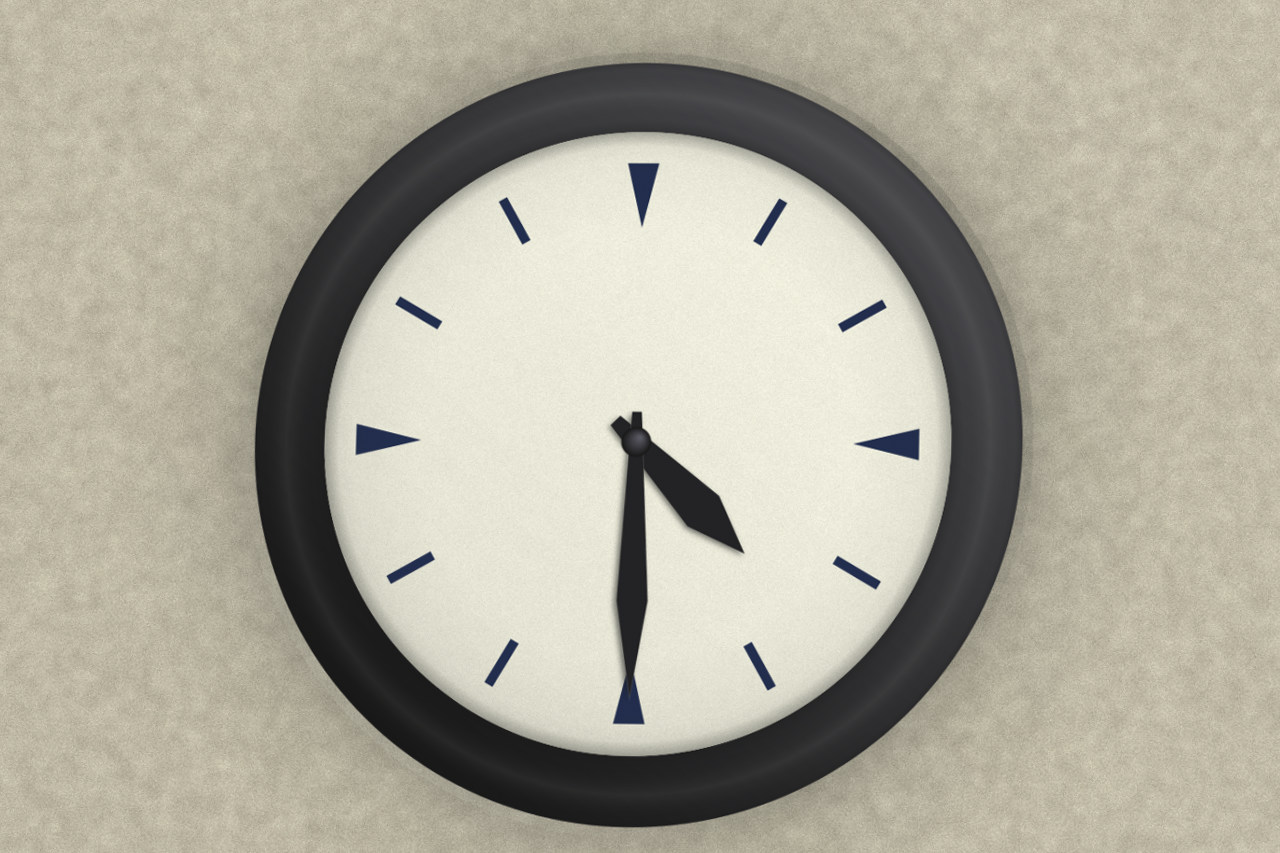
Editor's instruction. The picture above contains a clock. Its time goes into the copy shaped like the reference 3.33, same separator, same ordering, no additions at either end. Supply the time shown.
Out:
4.30
